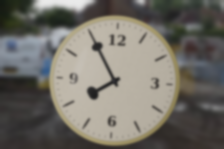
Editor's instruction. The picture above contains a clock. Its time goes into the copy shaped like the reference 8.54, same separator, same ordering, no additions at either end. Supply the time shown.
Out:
7.55
